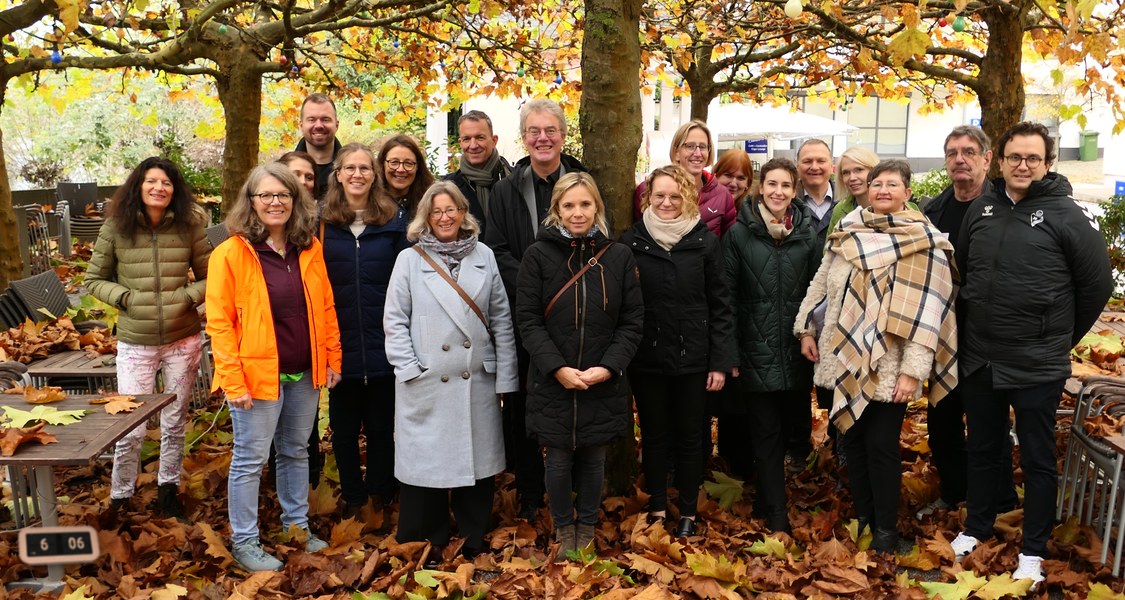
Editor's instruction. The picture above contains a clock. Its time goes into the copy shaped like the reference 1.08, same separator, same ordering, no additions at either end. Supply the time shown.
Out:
6.06
